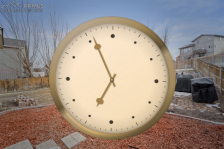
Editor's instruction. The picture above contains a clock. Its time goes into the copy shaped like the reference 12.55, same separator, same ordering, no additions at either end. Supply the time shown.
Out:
6.56
